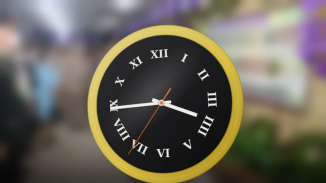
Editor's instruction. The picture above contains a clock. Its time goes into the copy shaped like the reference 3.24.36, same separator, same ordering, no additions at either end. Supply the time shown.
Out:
3.44.36
